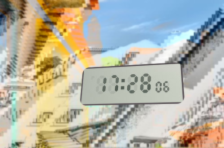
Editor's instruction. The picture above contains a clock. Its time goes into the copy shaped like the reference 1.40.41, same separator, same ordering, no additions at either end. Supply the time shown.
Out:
17.28.06
